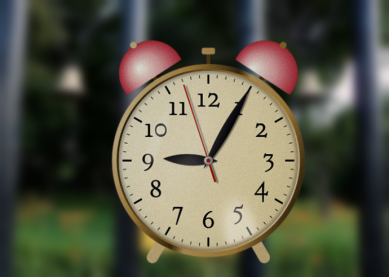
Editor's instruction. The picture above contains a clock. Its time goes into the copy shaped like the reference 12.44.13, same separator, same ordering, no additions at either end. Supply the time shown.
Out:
9.04.57
